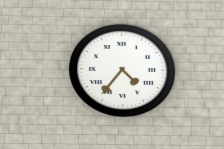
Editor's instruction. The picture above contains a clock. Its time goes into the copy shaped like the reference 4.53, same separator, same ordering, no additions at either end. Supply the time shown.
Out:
4.36
